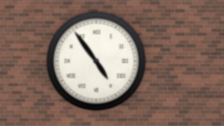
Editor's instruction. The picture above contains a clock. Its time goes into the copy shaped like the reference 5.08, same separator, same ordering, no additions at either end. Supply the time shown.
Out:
4.54
